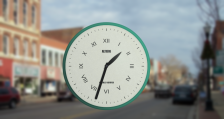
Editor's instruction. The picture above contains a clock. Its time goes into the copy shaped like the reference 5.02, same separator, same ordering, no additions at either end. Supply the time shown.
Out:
1.33
